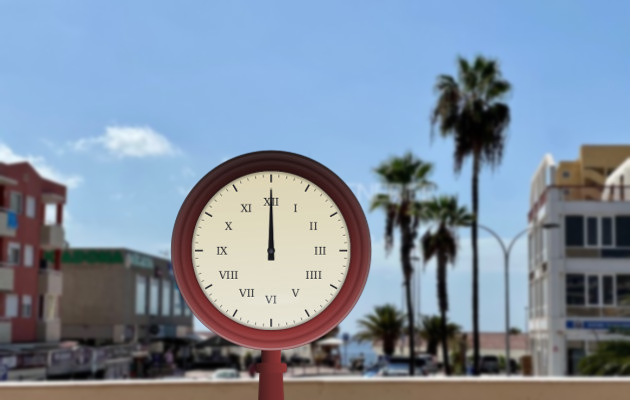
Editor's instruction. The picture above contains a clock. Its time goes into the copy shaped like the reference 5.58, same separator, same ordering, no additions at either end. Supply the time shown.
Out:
12.00
